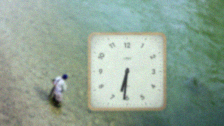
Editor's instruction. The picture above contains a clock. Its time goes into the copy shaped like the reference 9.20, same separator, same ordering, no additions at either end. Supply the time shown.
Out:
6.31
